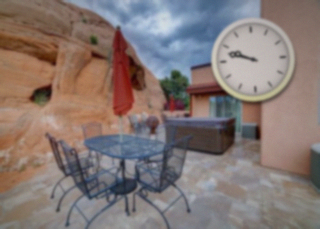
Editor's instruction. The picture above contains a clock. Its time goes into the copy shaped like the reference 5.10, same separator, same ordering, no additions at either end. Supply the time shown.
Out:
9.48
